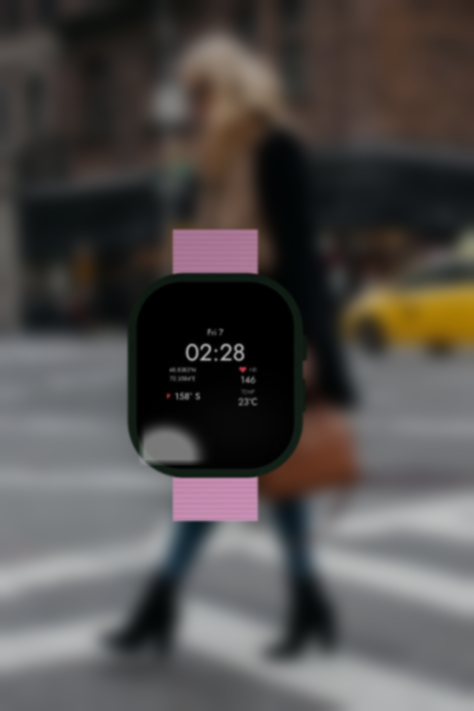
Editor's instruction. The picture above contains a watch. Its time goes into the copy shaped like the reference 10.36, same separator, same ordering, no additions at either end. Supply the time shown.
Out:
2.28
